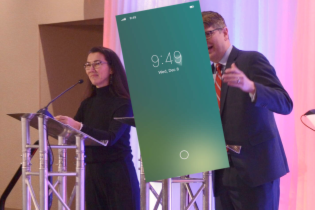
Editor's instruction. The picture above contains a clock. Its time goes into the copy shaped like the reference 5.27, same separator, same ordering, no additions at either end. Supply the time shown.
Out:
9.49
